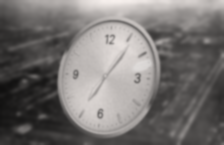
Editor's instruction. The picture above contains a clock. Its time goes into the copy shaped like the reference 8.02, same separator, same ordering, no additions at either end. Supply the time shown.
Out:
7.06
